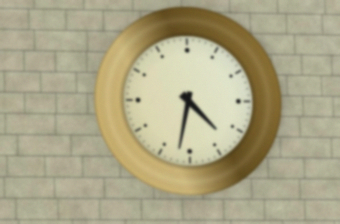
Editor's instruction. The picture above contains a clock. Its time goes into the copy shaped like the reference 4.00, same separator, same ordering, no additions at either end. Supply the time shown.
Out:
4.32
